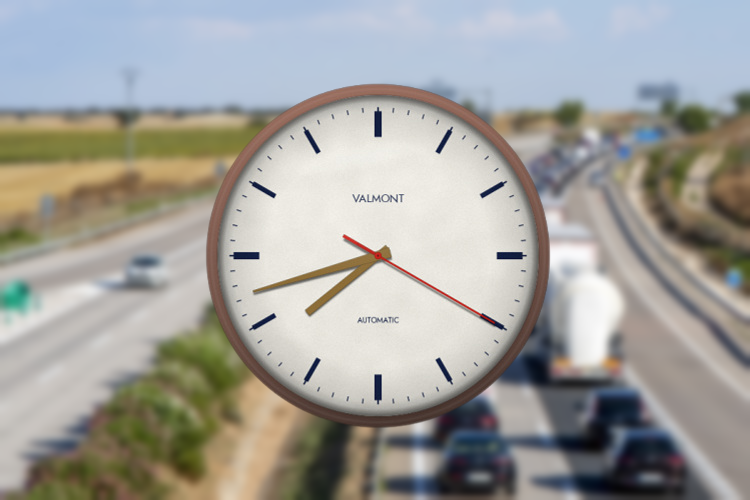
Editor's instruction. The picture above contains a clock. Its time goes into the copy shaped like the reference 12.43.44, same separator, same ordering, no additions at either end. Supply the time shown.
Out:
7.42.20
